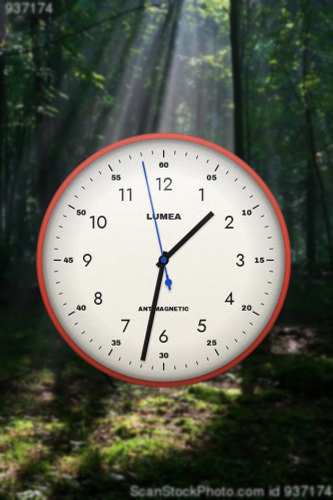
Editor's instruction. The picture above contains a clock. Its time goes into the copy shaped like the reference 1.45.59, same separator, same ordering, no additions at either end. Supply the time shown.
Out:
1.31.58
